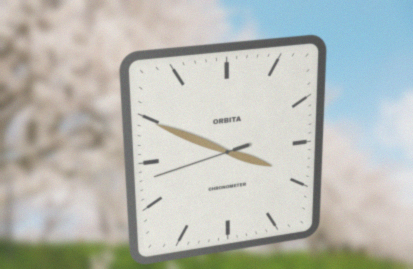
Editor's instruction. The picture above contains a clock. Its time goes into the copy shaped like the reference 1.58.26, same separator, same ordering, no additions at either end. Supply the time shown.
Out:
3.49.43
